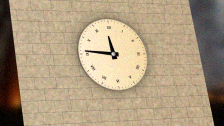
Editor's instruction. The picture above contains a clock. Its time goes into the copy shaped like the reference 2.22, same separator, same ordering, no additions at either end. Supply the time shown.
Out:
11.46
